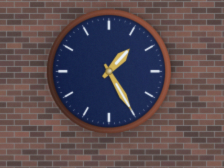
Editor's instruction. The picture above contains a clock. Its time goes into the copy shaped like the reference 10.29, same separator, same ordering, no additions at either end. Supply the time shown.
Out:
1.25
